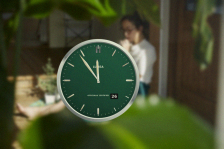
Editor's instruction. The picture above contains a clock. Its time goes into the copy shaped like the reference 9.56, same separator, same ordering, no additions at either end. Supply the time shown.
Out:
11.54
